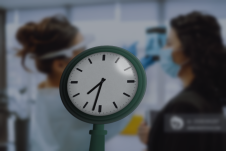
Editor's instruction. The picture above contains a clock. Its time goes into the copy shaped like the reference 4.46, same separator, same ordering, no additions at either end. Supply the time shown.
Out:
7.32
